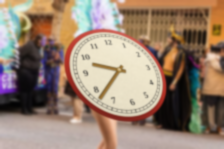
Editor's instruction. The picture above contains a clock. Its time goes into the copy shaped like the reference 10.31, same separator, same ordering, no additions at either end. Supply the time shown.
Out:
9.38
